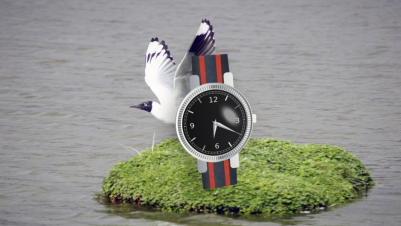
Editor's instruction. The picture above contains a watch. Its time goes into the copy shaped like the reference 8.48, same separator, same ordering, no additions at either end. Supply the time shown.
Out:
6.20
